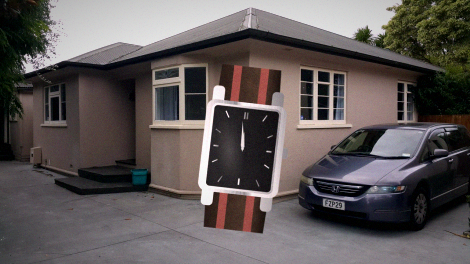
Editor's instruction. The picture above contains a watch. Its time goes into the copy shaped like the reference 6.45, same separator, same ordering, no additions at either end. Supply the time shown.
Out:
11.59
